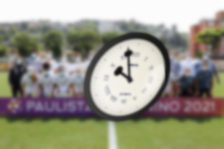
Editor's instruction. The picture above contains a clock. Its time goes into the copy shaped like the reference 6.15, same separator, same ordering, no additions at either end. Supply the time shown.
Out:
9.57
